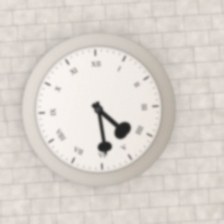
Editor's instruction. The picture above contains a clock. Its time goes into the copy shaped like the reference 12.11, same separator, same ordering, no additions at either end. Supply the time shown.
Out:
4.29
